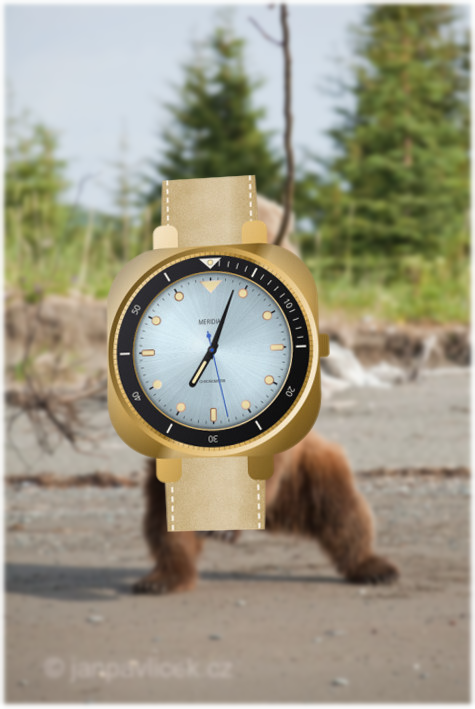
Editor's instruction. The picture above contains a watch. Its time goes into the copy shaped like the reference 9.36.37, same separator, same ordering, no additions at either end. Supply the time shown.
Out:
7.03.28
